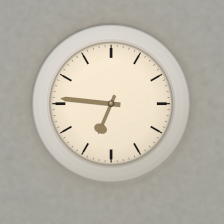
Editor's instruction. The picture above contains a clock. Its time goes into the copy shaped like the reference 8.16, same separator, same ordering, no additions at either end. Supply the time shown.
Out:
6.46
